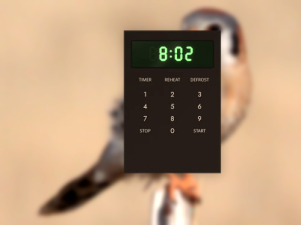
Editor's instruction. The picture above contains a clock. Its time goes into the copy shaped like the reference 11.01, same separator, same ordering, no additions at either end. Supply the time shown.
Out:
8.02
